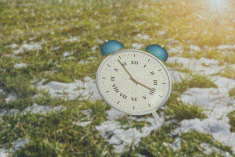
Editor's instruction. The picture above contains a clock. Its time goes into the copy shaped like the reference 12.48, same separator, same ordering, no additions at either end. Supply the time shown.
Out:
3.54
